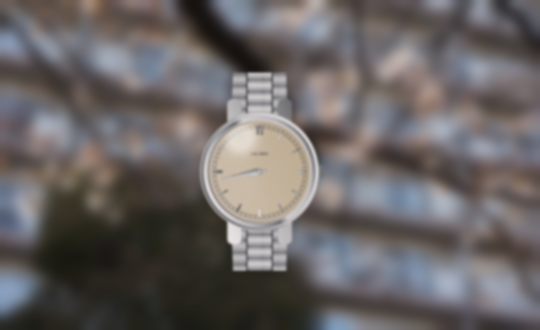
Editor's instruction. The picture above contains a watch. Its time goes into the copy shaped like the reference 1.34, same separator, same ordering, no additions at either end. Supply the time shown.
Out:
8.43
